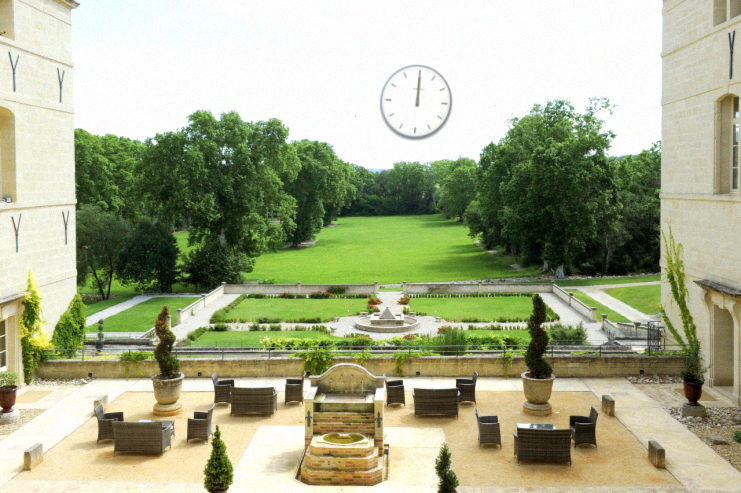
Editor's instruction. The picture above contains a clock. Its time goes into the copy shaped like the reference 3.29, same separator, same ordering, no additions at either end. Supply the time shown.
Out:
12.00
